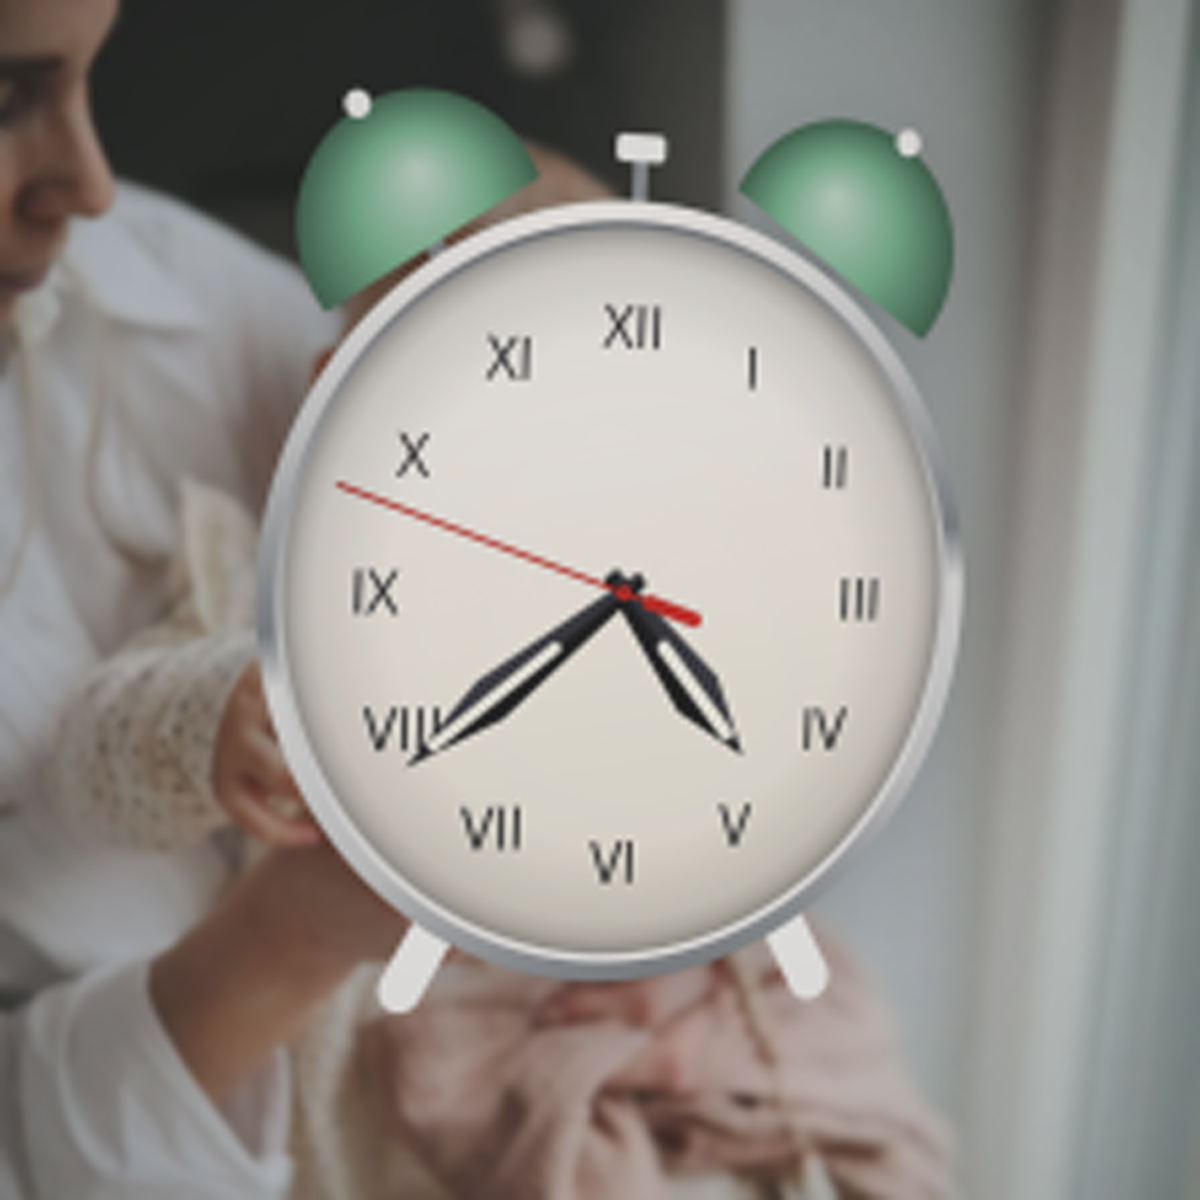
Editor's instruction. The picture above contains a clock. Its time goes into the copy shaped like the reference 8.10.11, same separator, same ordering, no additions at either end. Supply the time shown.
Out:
4.38.48
